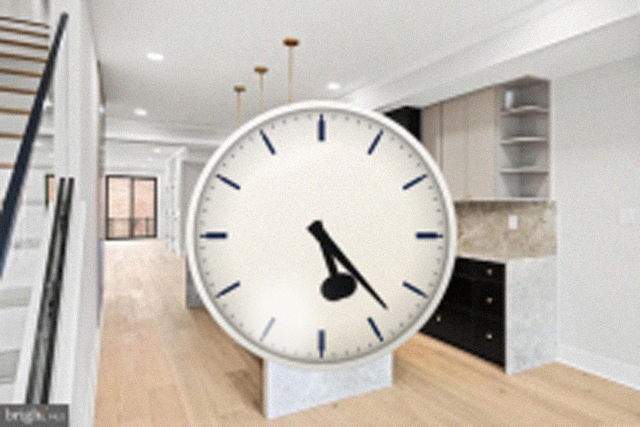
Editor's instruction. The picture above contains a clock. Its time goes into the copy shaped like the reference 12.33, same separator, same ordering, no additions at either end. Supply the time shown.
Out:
5.23
